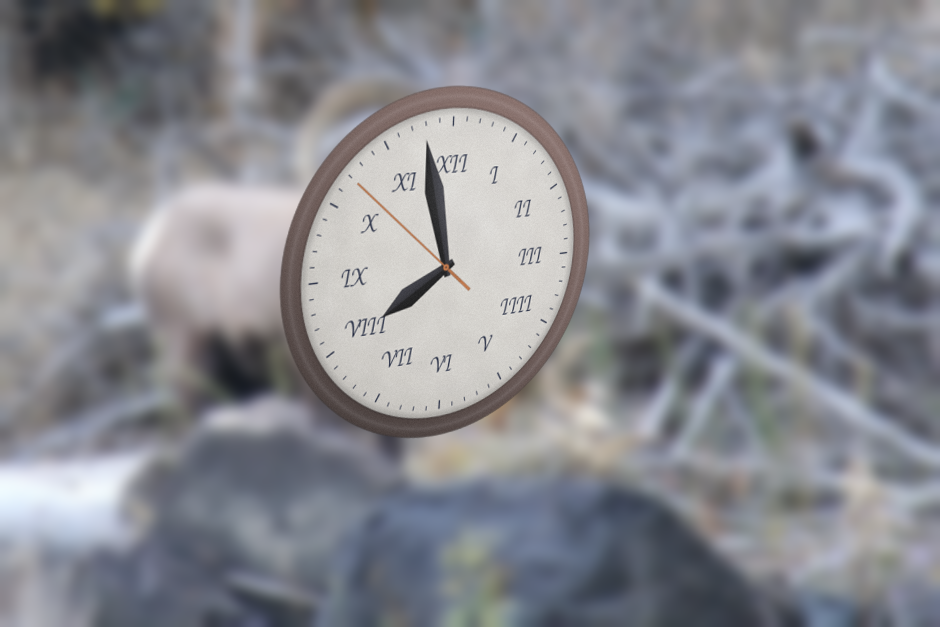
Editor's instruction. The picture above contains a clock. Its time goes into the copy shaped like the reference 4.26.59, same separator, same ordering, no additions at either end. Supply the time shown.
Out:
7.57.52
